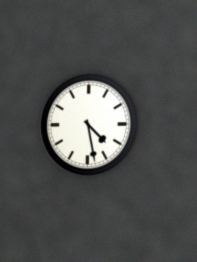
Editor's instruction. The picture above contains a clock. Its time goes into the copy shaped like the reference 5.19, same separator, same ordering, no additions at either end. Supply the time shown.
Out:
4.28
